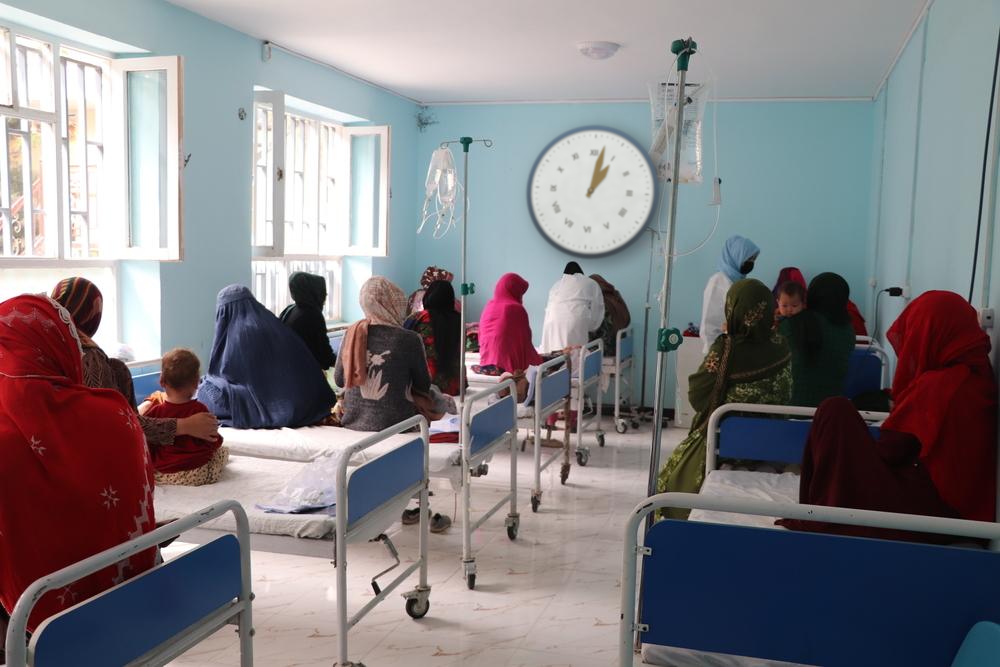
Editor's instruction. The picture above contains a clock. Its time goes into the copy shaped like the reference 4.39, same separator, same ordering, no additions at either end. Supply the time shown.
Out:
1.02
